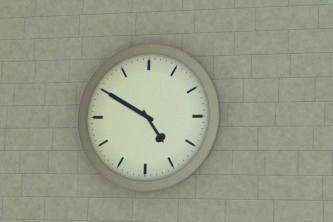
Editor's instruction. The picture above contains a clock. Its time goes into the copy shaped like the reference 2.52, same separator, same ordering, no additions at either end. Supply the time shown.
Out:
4.50
